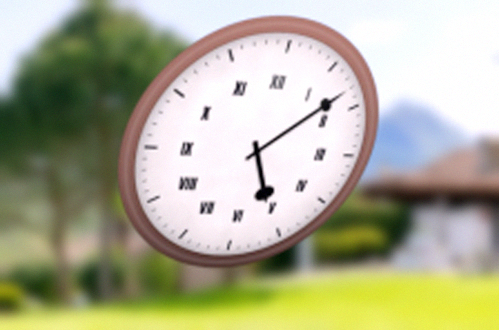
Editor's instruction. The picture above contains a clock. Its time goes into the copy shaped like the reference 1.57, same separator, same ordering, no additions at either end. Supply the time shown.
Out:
5.08
